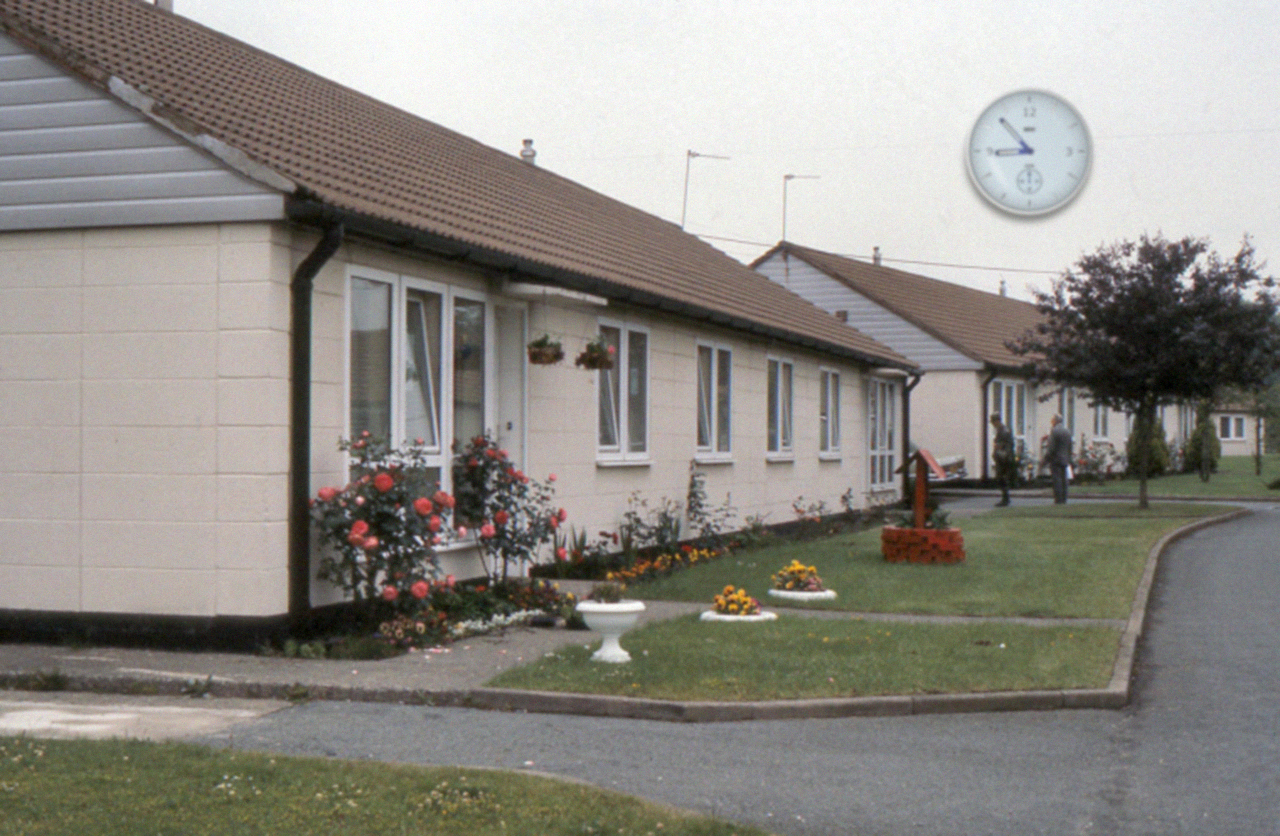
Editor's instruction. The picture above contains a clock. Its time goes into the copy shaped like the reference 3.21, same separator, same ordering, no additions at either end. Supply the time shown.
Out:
8.53
